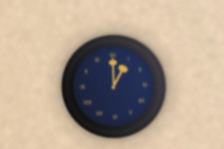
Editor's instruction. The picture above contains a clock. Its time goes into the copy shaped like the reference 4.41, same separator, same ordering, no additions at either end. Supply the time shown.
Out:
1.00
